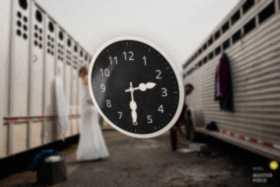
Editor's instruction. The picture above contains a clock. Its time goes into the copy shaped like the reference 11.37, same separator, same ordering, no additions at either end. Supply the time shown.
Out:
2.30
